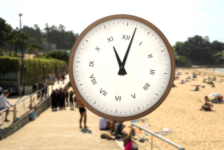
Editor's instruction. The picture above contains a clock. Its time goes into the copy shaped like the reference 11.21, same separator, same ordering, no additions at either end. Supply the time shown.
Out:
11.02
